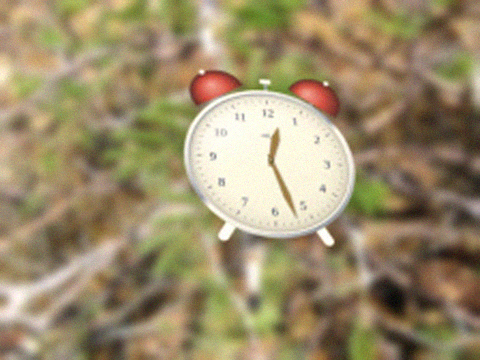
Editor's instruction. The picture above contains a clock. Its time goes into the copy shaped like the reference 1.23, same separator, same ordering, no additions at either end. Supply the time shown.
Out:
12.27
